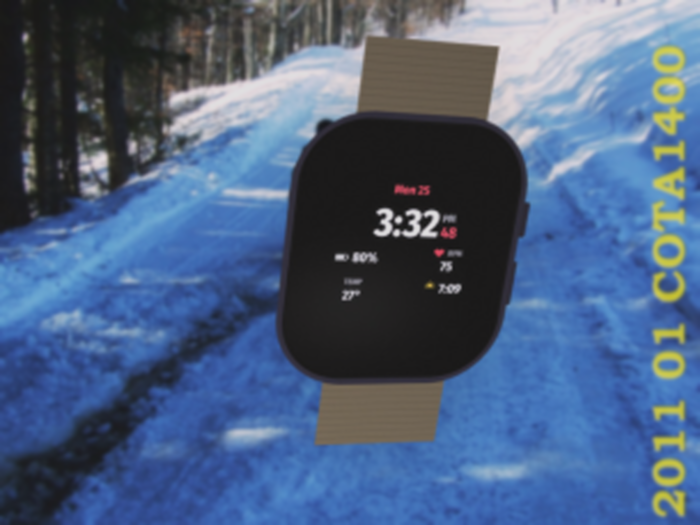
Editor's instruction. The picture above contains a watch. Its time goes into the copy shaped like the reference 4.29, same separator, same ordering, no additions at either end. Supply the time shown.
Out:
3.32
